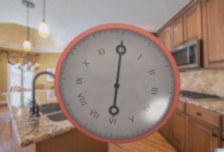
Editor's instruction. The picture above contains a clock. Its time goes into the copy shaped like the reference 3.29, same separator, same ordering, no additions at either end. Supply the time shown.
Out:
6.00
